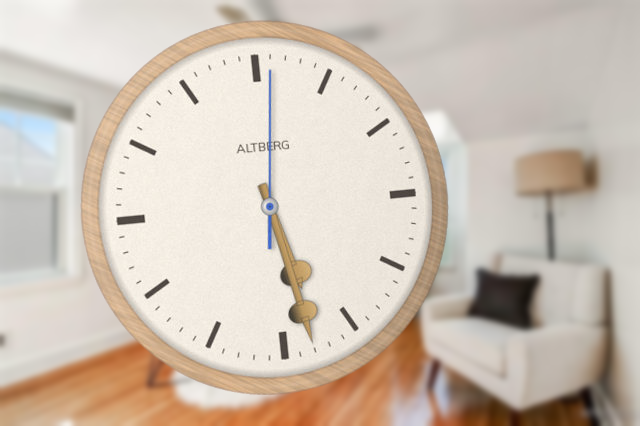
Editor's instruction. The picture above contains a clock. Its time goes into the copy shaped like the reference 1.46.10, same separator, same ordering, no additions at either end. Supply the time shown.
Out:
5.28.01
